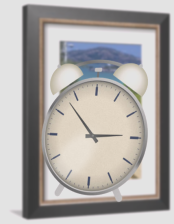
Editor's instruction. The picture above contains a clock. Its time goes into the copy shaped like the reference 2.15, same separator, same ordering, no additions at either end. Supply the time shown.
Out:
2.53
